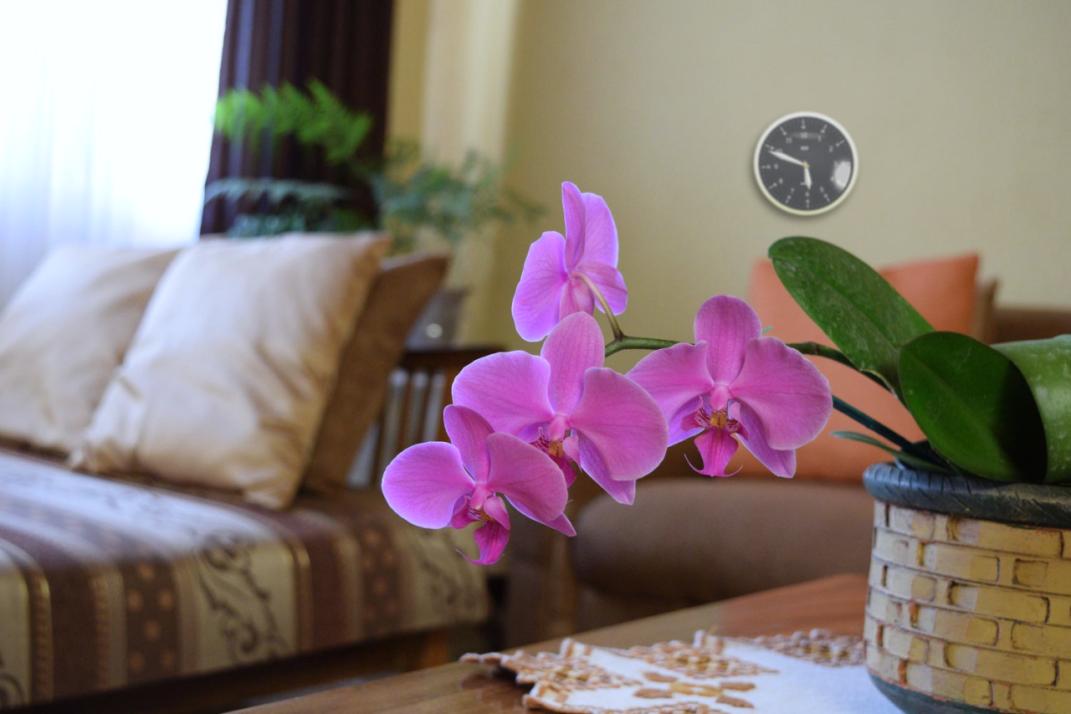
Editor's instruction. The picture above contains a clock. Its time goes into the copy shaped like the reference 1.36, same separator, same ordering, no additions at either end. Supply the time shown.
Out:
5.49
